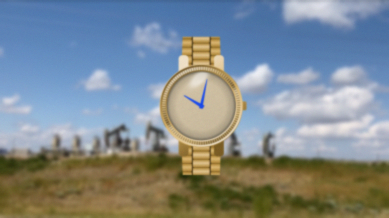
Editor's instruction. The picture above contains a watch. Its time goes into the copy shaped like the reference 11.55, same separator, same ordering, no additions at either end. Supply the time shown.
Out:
10.02
